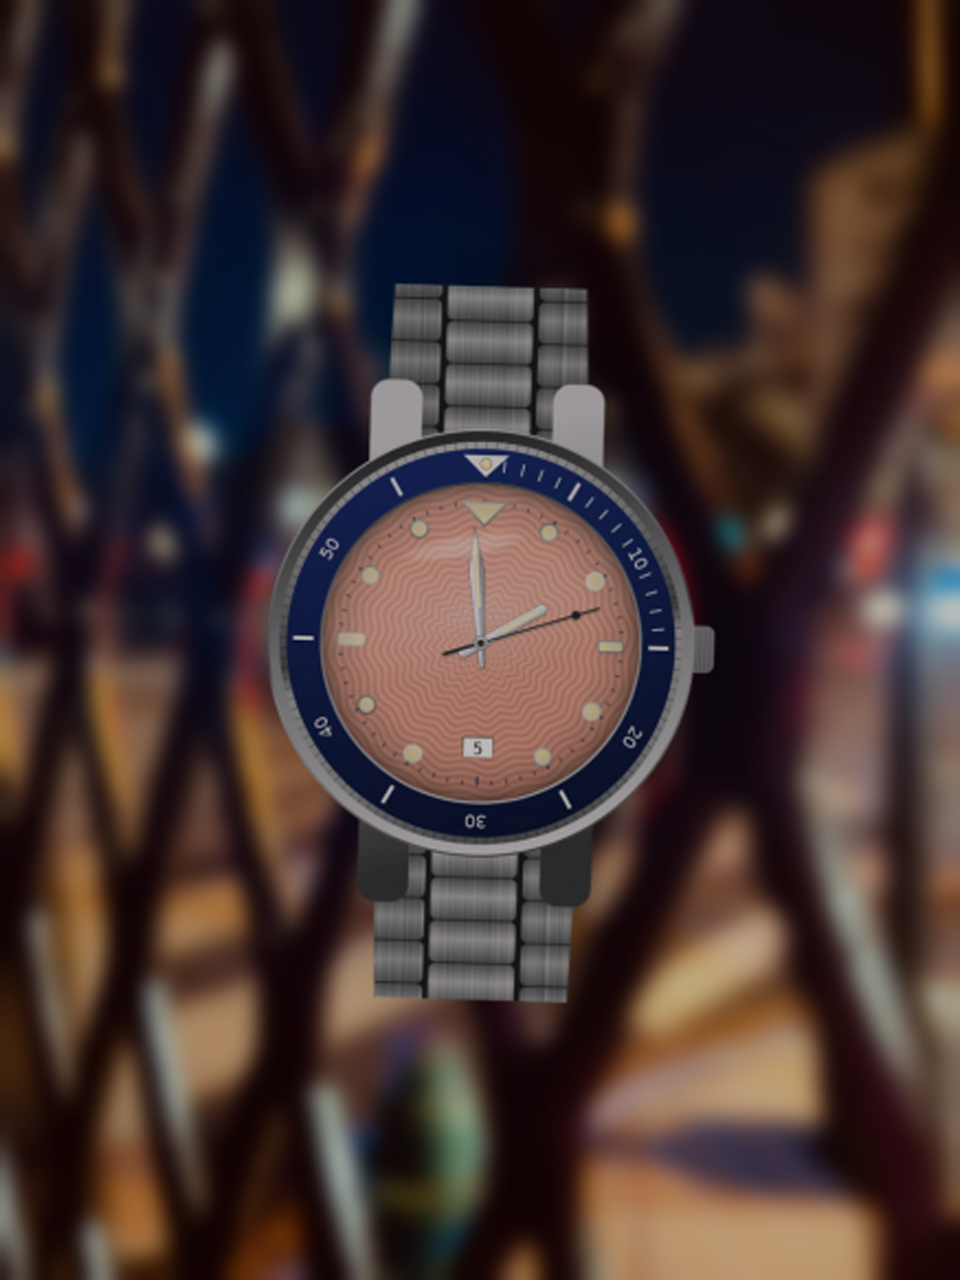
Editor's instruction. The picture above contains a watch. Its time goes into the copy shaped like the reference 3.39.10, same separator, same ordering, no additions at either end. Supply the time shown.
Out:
1.59.12
